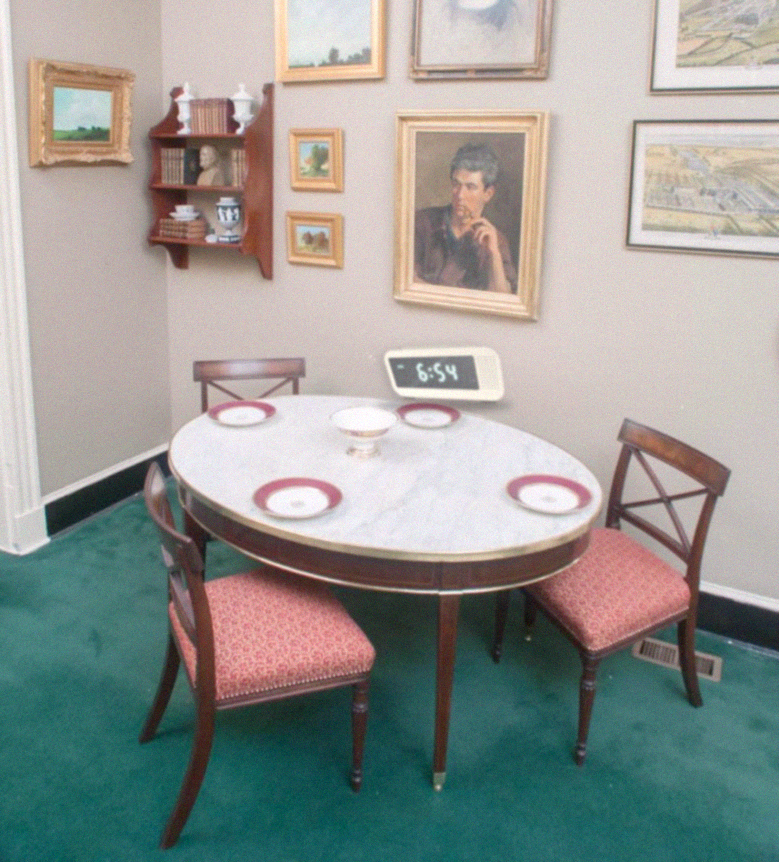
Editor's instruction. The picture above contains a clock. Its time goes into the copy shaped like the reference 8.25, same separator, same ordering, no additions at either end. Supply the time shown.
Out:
6.54
